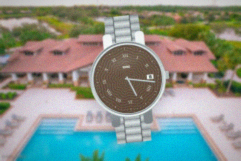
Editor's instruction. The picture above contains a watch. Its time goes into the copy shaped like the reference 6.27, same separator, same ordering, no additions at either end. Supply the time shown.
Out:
5.17
